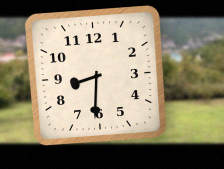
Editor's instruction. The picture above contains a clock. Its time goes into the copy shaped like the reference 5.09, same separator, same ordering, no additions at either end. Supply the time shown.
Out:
8.31
